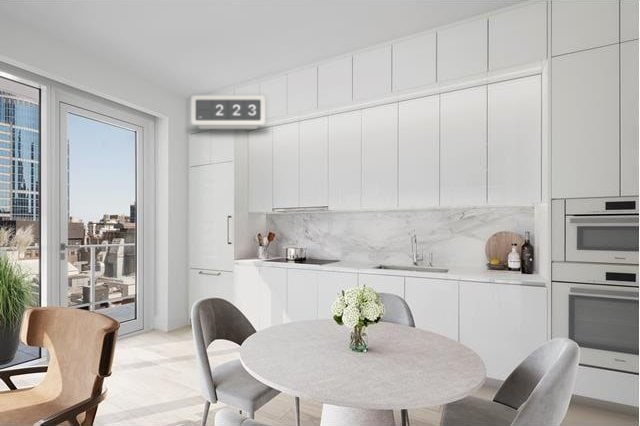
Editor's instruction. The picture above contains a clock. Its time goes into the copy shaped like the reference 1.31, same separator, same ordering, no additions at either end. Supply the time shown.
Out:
2.23
